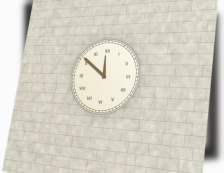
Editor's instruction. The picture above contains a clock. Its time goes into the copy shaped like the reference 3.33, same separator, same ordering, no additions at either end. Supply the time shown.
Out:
11.51
